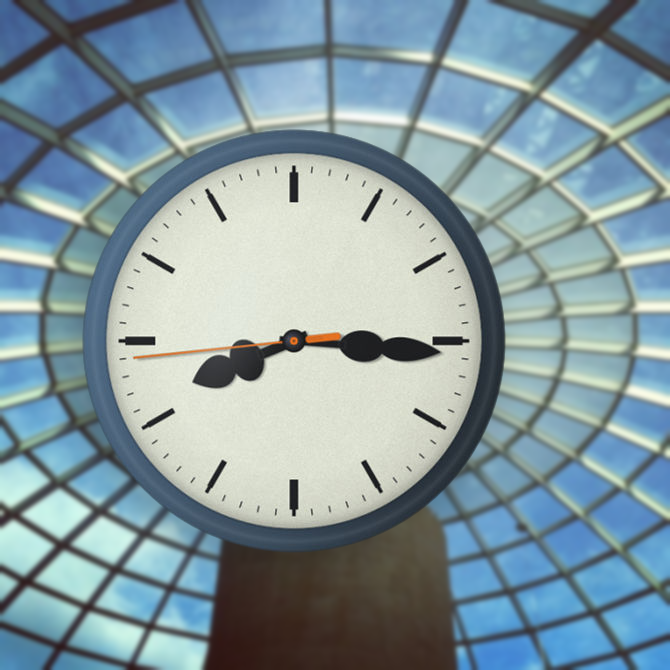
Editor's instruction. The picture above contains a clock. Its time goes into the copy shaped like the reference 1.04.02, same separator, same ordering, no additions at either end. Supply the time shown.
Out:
8.15.44
